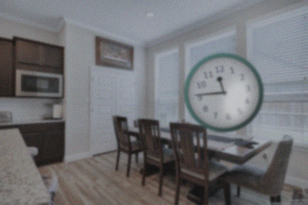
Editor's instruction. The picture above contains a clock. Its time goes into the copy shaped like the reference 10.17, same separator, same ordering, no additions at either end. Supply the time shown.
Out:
11.46
